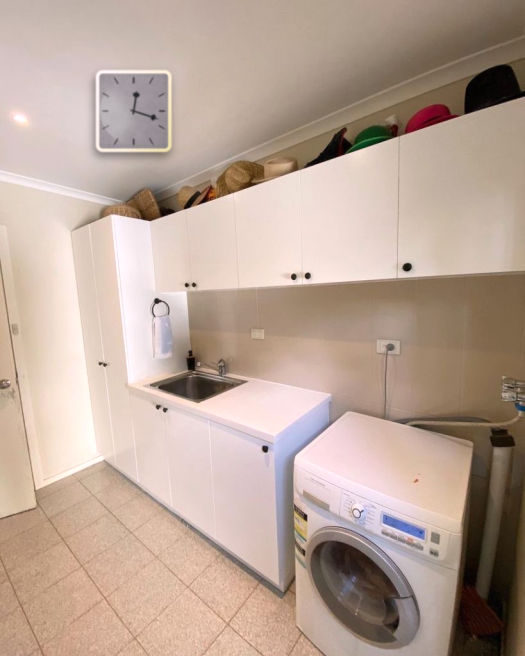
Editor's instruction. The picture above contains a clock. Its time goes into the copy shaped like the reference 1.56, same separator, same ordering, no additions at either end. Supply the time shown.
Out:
12.18
